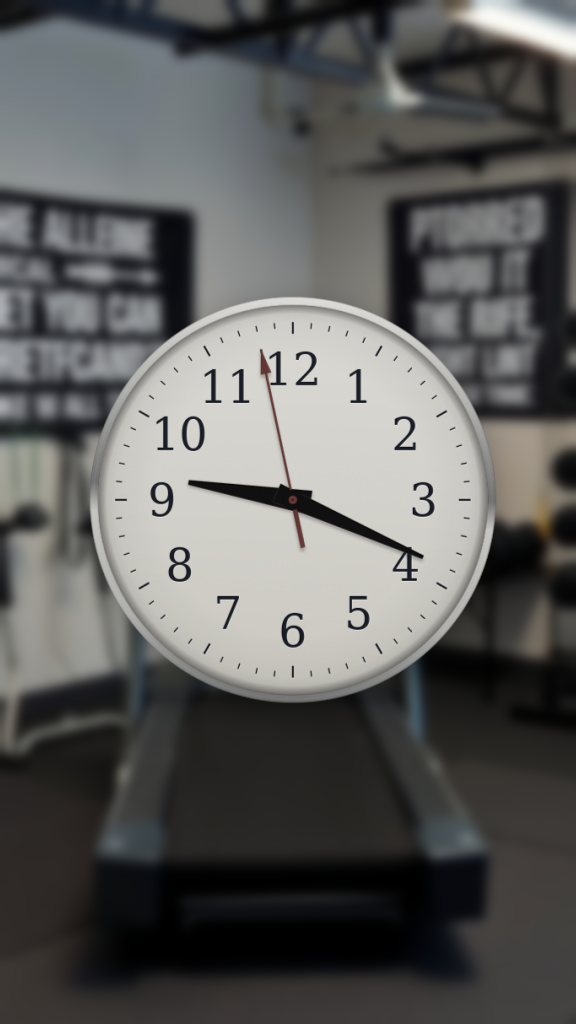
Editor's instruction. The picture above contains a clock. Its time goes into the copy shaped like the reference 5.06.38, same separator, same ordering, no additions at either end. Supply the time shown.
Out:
9.18.58
